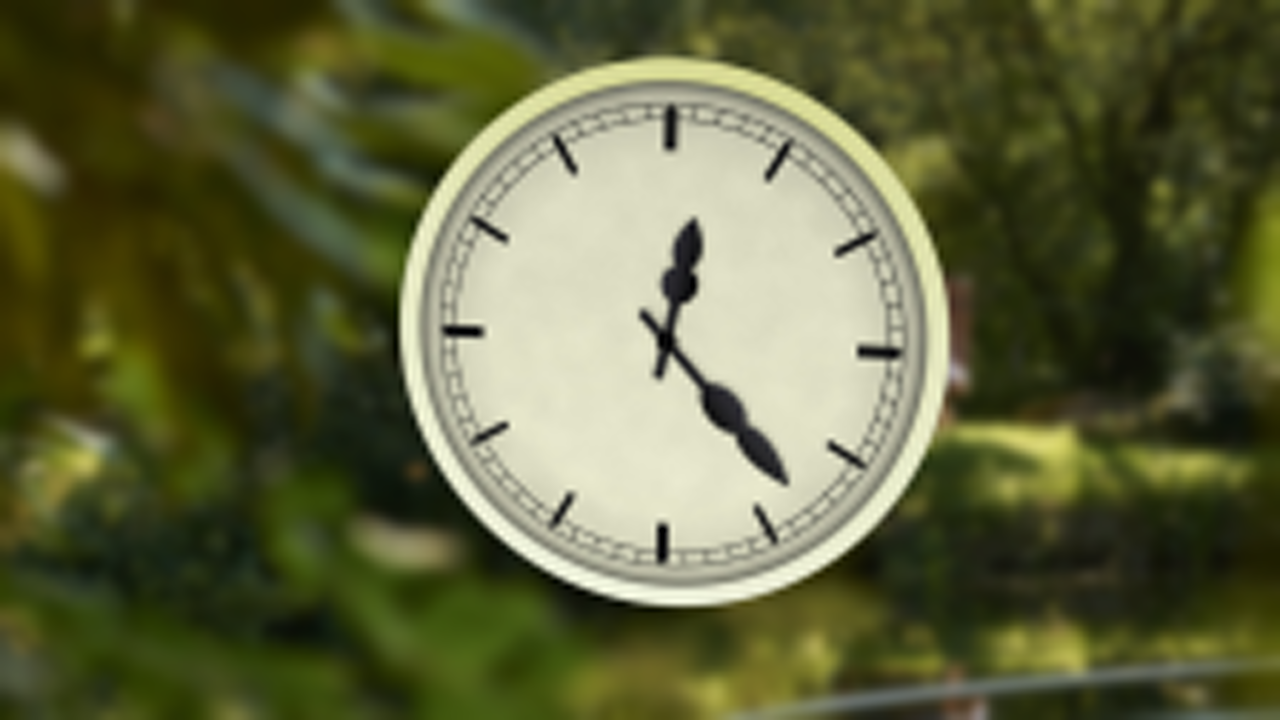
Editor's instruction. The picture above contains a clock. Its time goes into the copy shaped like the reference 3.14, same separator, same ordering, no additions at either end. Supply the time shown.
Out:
12.23
